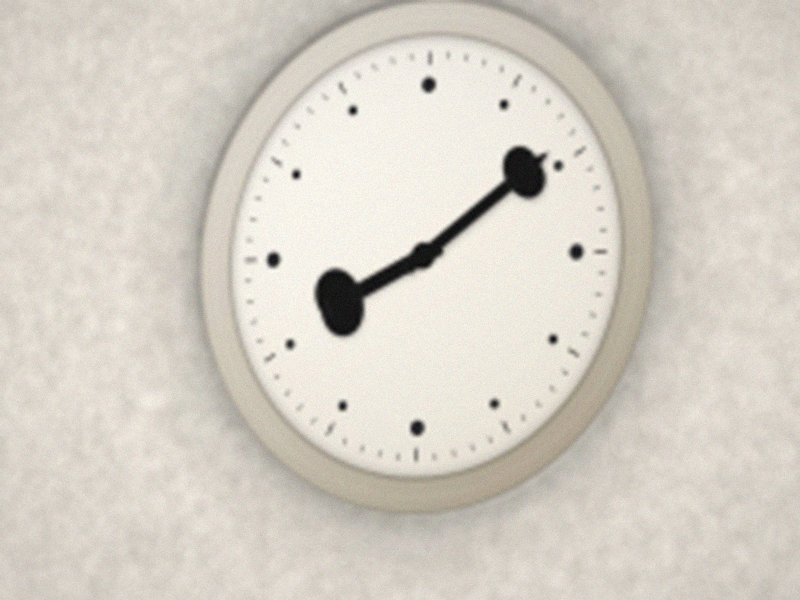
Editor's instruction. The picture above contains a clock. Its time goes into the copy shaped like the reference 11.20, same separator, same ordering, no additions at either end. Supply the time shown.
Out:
8.09
